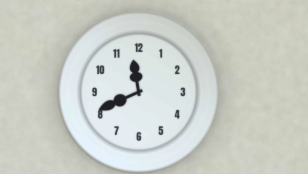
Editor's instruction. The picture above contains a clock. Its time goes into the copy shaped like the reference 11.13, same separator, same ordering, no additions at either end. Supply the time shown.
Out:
11.41
